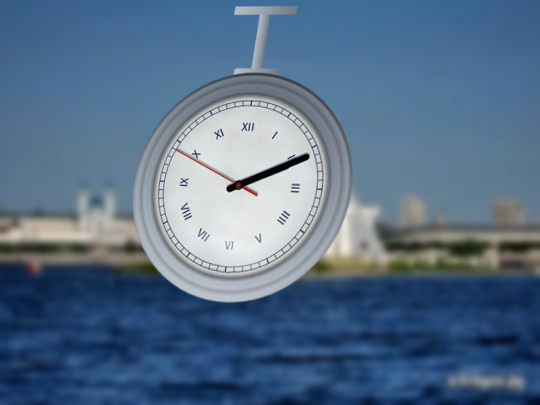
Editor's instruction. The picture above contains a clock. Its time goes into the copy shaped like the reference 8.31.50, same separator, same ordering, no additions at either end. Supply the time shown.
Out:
2.10.49
